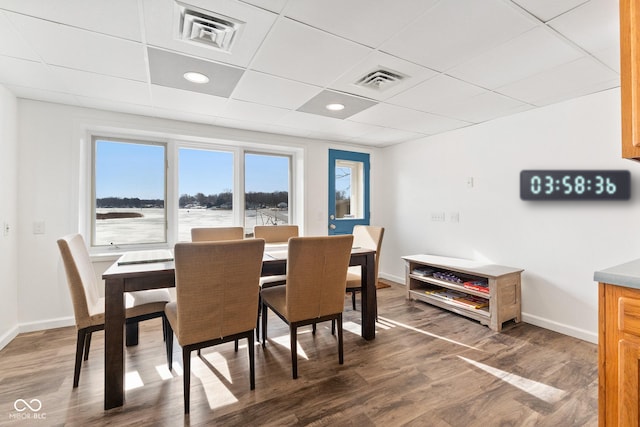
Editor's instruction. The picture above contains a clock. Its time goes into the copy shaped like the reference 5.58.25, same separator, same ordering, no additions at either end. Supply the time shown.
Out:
3.58.36
